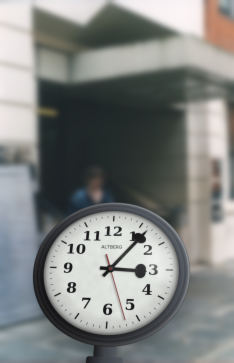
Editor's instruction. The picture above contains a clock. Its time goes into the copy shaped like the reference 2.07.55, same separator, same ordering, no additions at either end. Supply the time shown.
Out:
3.06.27
